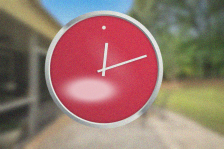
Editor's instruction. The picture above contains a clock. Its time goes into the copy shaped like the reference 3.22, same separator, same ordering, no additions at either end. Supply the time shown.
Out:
12.12
